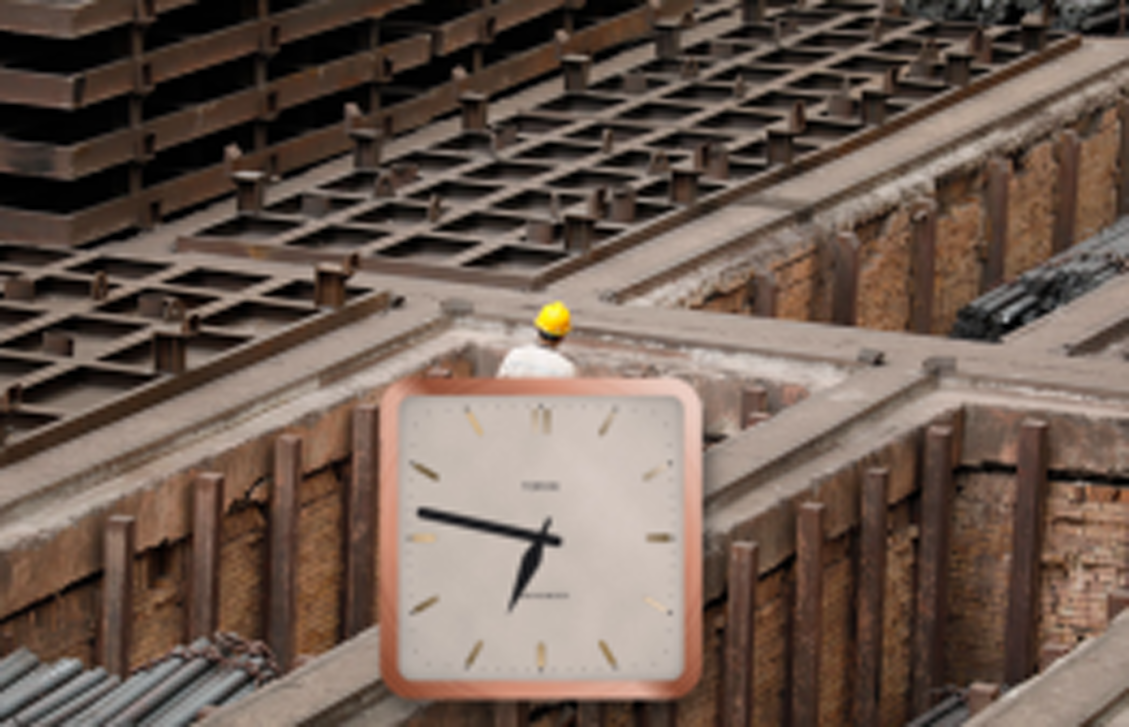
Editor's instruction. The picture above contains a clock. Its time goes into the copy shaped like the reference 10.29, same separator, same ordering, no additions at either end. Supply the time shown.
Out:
6.47
